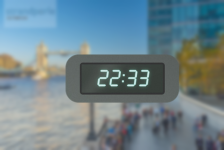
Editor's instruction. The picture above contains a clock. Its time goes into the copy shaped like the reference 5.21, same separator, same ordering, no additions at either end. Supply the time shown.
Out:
22.33
